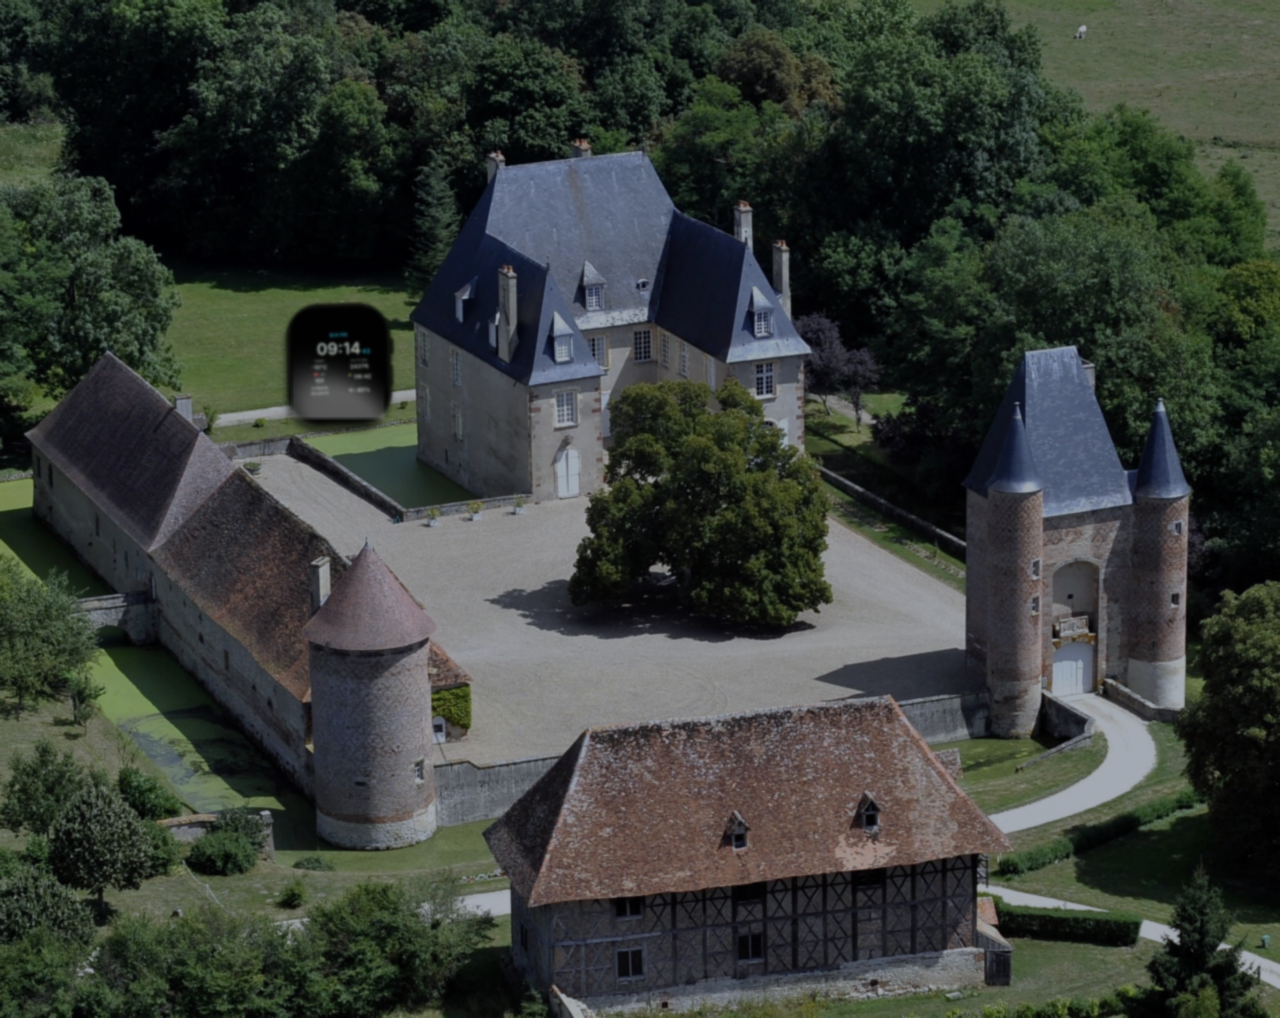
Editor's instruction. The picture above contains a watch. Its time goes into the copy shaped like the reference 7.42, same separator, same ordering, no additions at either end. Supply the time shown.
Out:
9.14
